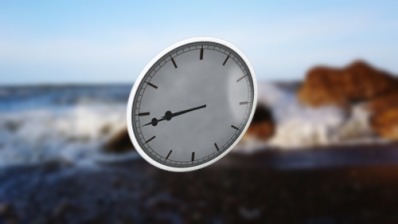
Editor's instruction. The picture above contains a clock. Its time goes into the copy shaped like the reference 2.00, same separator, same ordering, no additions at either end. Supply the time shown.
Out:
8.43
